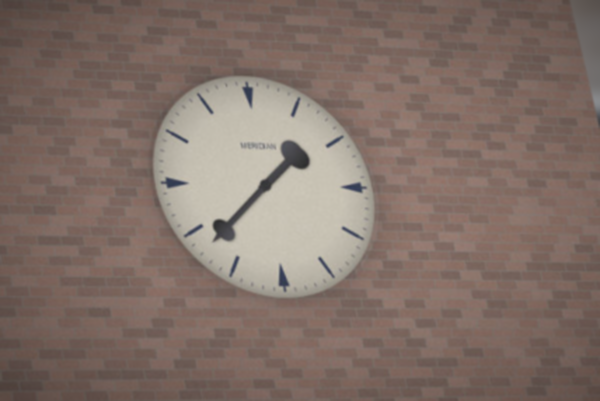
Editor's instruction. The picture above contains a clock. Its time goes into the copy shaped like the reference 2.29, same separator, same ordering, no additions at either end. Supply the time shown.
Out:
1.38
